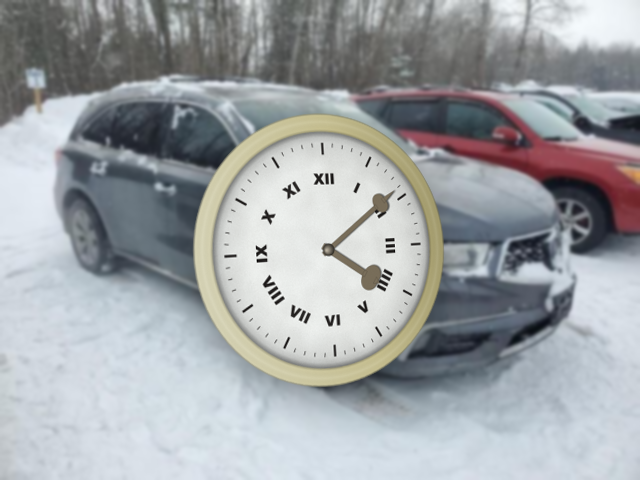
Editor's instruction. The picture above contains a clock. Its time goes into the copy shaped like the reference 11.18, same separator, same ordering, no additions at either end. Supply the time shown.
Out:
4.09
